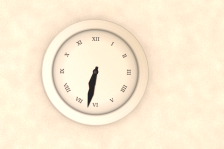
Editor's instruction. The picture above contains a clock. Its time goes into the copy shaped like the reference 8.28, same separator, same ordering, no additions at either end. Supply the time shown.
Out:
6.32
